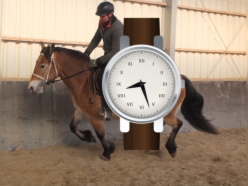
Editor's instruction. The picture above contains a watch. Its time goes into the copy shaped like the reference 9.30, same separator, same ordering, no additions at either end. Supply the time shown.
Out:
8.27
